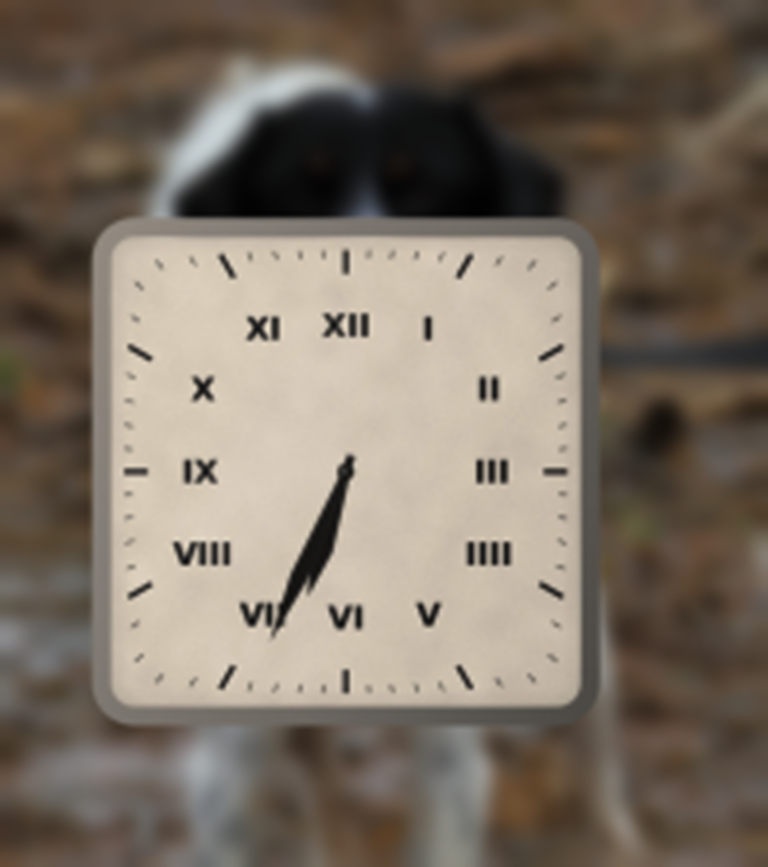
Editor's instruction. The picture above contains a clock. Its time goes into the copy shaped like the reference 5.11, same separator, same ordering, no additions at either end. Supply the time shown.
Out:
6.34
